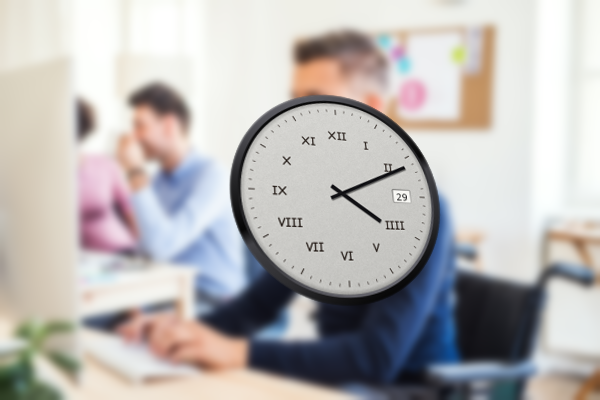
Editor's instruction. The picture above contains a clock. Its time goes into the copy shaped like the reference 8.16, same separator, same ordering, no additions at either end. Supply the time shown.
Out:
4.11
